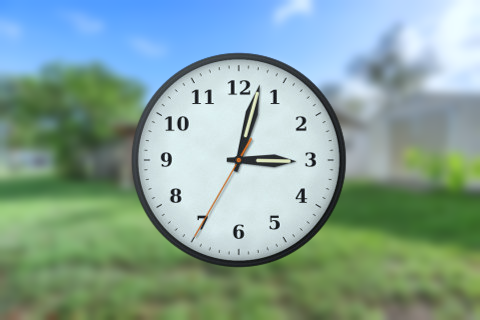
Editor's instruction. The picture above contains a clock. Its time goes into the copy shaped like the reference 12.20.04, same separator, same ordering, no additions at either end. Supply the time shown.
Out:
3.02.35
